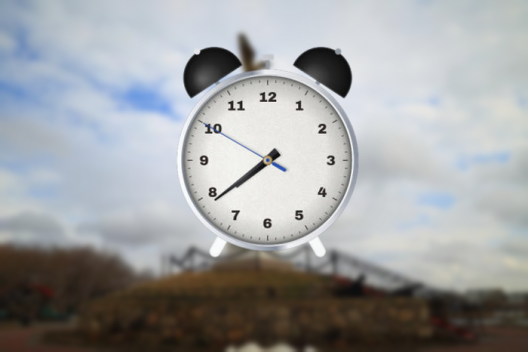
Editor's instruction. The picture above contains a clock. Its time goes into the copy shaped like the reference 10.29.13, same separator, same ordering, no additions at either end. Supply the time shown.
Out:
7.38.50
